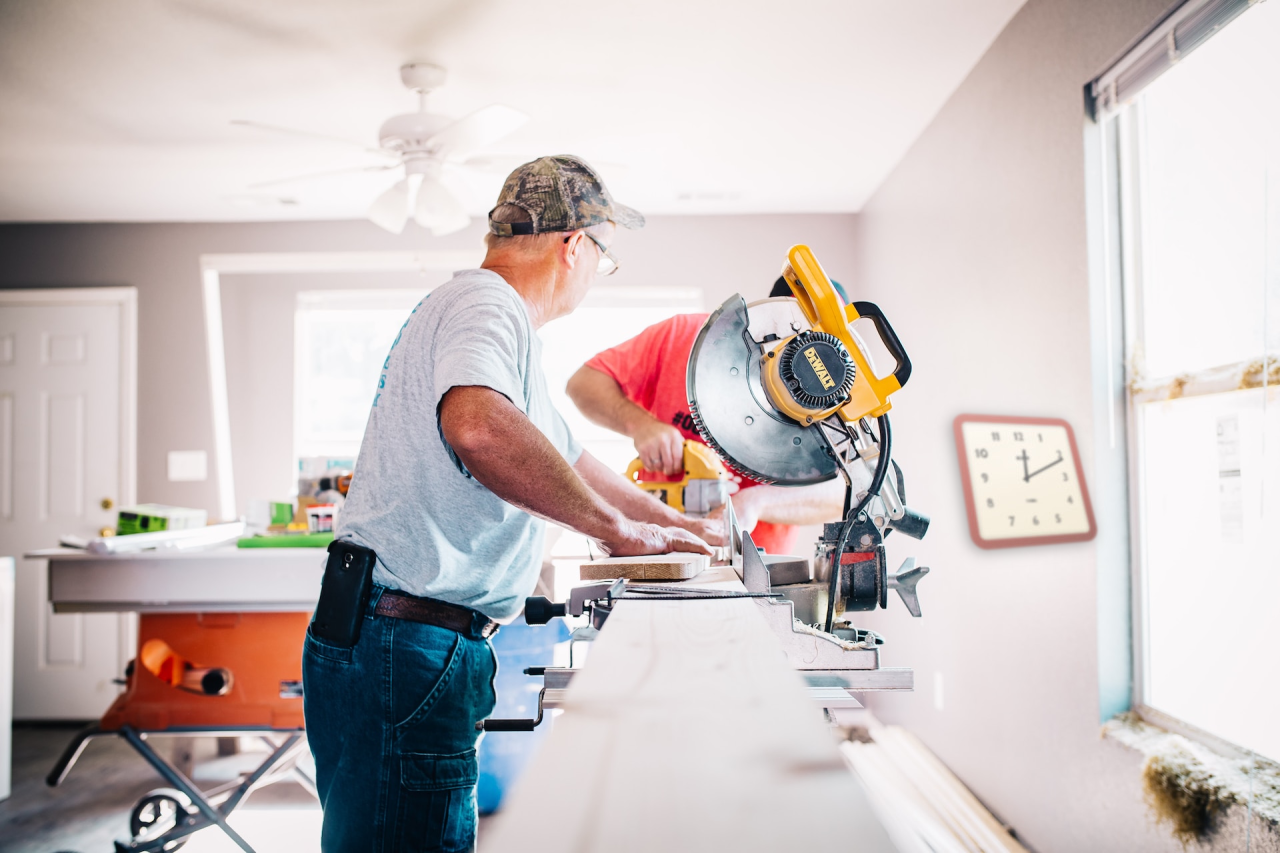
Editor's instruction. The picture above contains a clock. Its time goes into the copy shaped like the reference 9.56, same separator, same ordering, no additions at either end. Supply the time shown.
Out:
12.11
